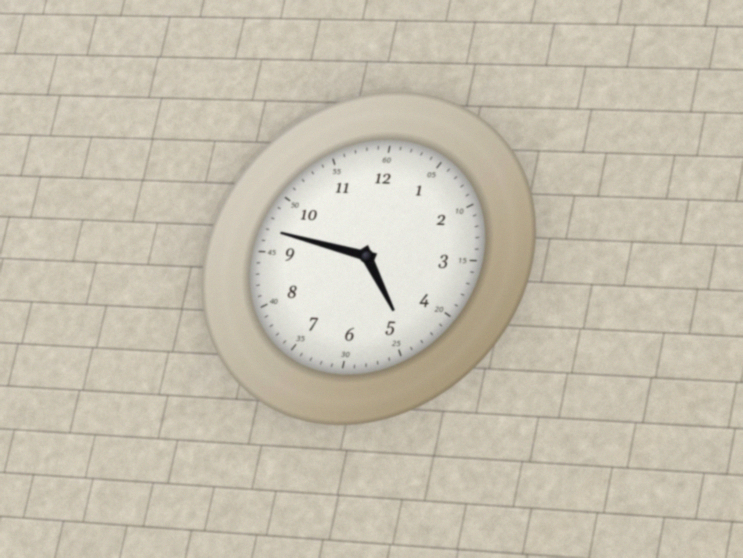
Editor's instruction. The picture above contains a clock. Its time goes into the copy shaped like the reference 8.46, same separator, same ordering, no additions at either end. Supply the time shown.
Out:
4.47
